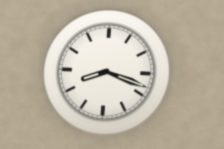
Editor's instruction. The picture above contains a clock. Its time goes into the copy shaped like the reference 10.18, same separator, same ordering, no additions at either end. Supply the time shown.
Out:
8.18
